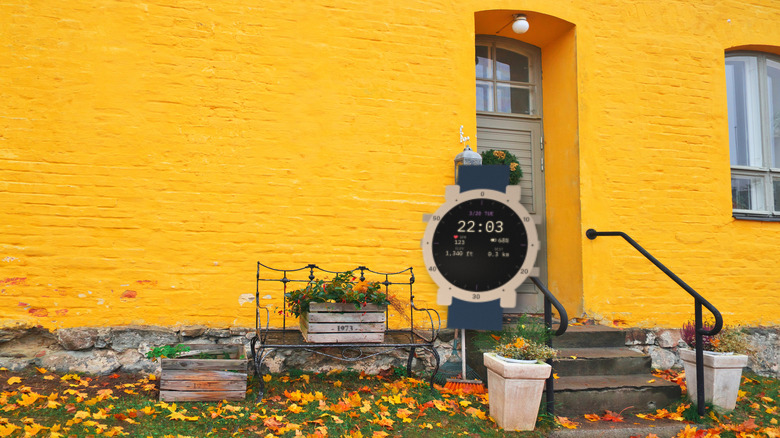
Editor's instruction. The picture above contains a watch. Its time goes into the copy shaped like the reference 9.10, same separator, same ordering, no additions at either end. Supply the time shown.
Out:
22.03
